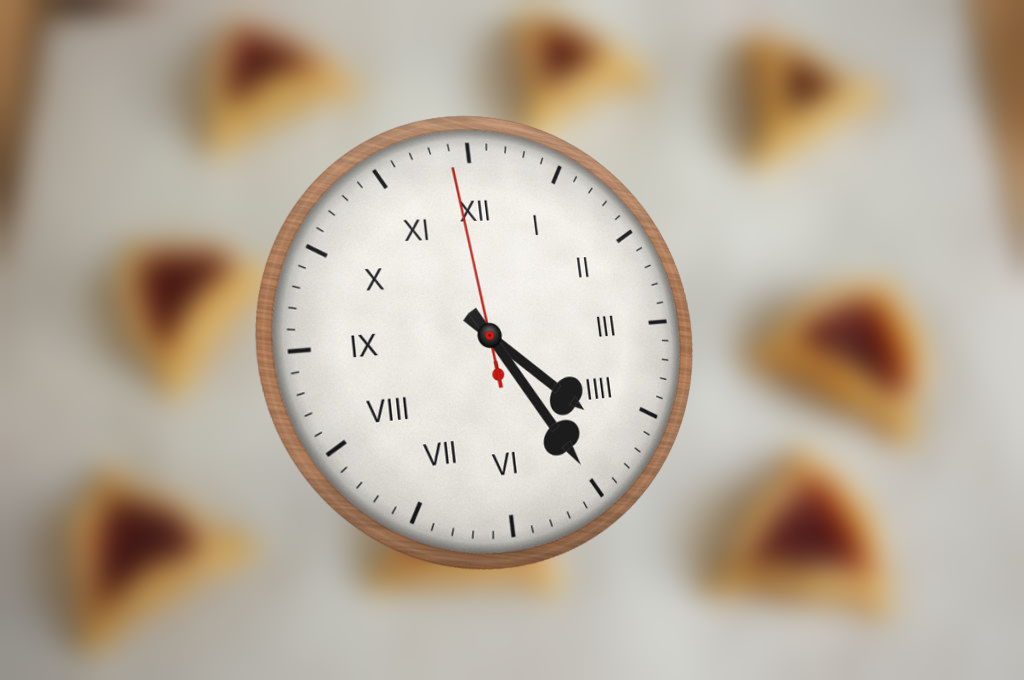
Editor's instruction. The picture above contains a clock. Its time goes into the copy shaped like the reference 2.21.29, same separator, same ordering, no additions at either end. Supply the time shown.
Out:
4.24.59
